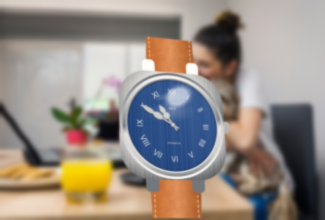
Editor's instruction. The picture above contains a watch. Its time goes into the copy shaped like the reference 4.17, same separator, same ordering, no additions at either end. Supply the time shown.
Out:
10.50
